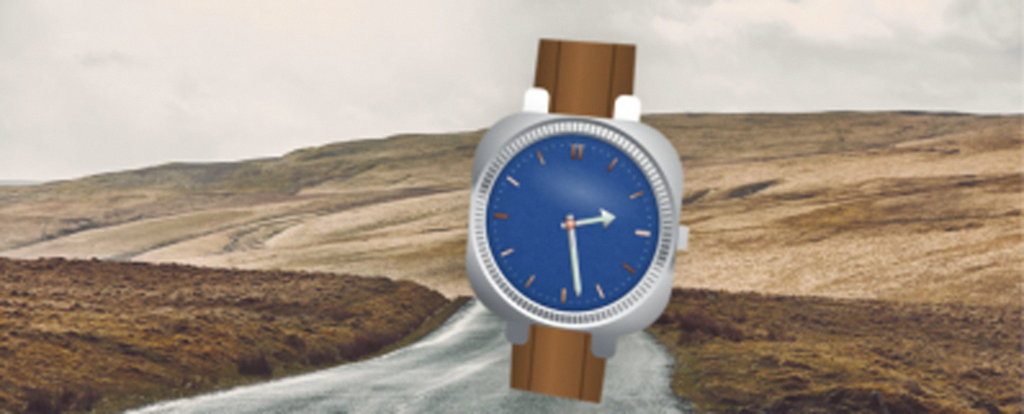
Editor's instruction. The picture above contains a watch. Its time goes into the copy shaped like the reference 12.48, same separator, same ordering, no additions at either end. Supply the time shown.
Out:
2.28
